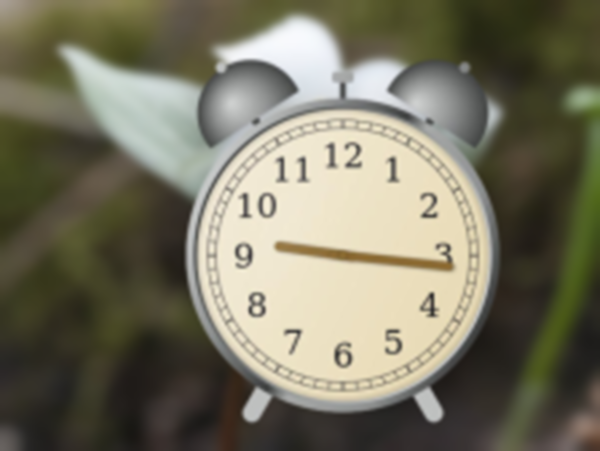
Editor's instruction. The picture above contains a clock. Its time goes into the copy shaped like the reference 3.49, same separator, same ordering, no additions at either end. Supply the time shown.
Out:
9.16
